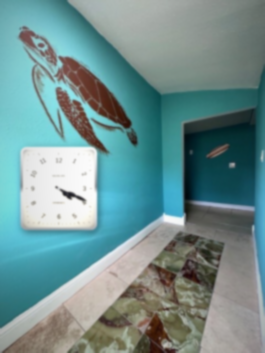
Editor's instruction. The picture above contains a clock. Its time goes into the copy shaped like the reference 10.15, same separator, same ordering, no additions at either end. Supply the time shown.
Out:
4.19
